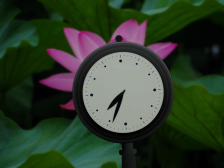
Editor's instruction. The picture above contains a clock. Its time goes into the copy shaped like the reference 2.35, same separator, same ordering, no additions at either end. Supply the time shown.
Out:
7.34
